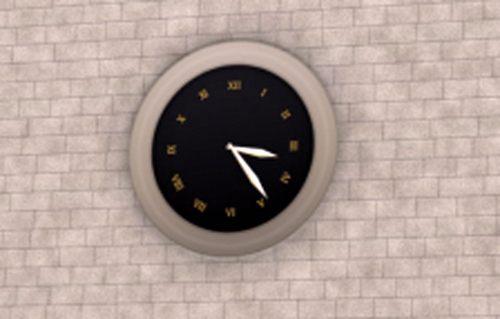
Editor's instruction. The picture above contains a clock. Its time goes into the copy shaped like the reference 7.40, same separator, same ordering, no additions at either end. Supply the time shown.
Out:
3.24
